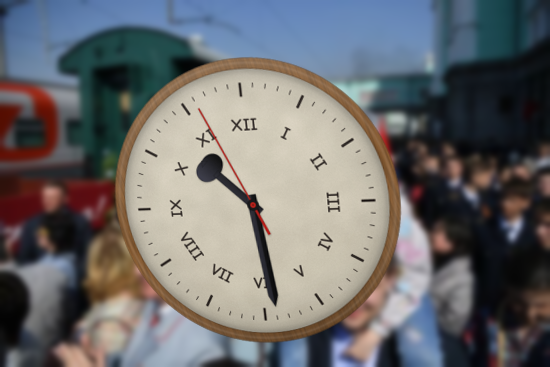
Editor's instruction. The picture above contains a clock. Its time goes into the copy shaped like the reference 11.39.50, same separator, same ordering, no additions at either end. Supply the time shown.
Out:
10.28.56
